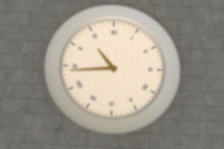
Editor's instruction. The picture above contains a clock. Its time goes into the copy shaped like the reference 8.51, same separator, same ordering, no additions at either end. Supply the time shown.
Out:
10.44
